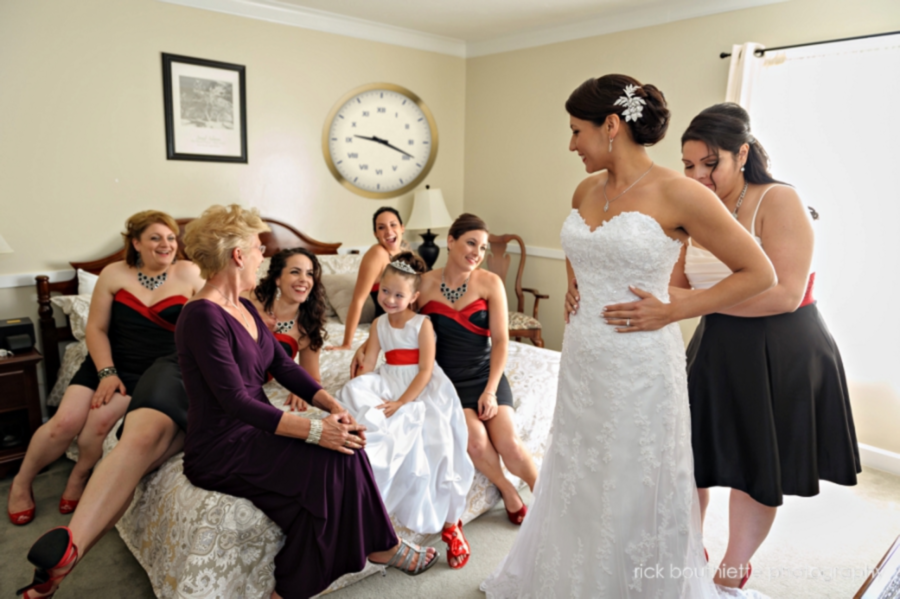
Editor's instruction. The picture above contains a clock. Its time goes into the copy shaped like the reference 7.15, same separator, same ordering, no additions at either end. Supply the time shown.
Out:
9.19
